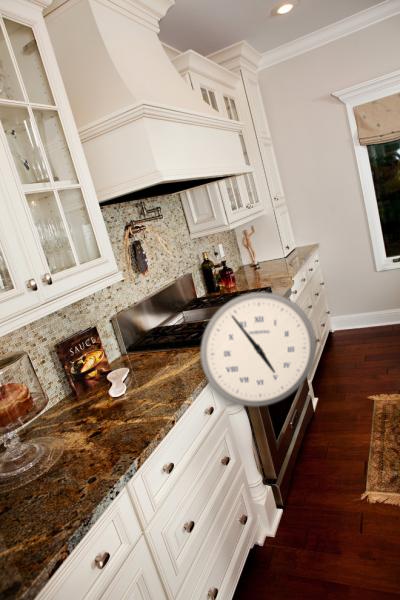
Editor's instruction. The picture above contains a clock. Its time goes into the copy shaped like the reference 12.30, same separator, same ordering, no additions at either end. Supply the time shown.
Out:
4.54
